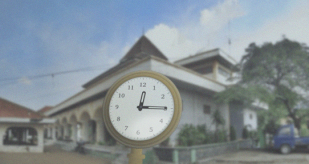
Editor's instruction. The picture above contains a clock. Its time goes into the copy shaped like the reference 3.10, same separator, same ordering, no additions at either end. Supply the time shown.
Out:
12.15
